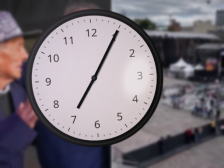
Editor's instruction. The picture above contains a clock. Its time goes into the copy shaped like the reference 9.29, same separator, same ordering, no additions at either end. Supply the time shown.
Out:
7.05
